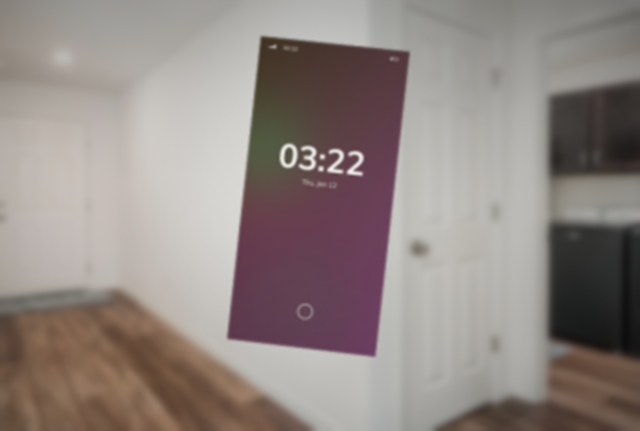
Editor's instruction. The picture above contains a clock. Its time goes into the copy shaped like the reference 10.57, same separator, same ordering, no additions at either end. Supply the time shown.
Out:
3.22
